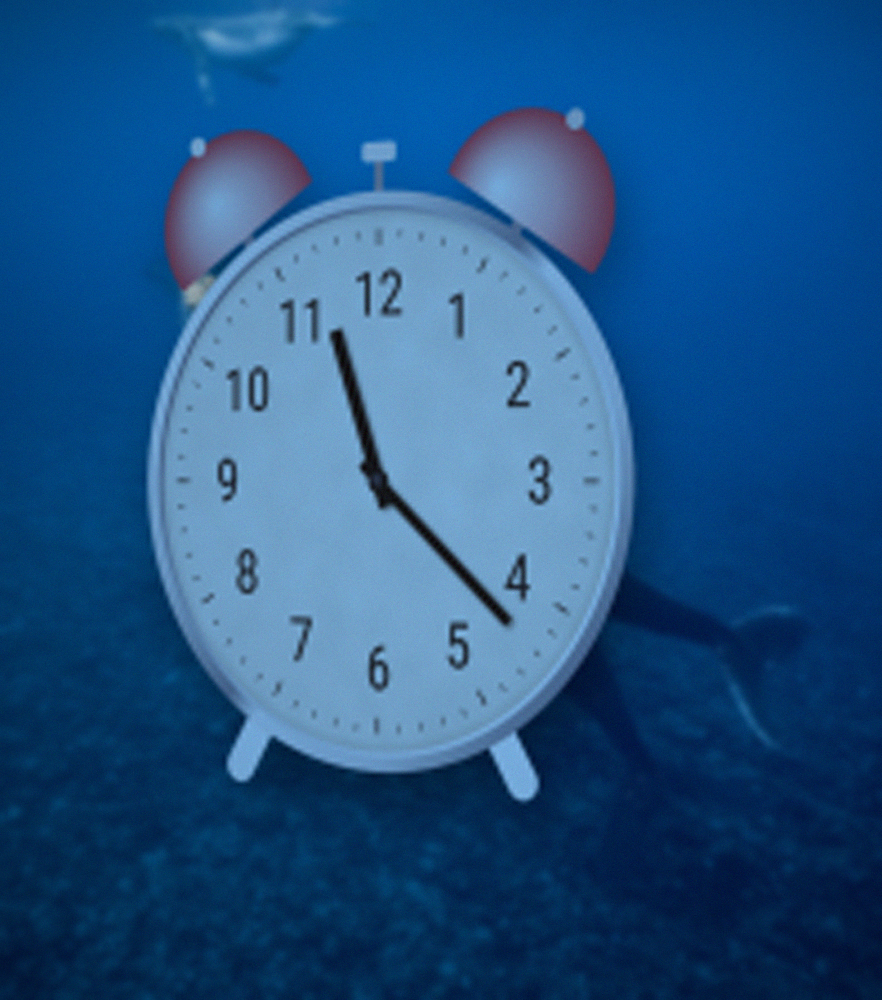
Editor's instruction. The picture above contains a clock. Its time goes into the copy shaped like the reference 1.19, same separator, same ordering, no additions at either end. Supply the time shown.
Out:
11.22
